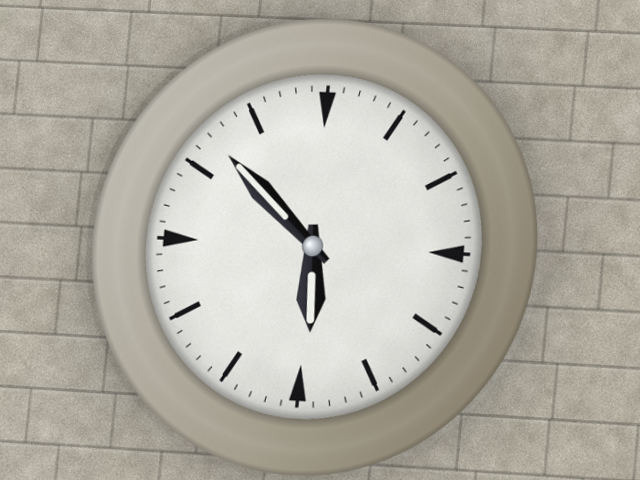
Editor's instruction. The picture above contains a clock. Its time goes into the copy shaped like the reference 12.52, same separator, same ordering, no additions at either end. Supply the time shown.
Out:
5.52
